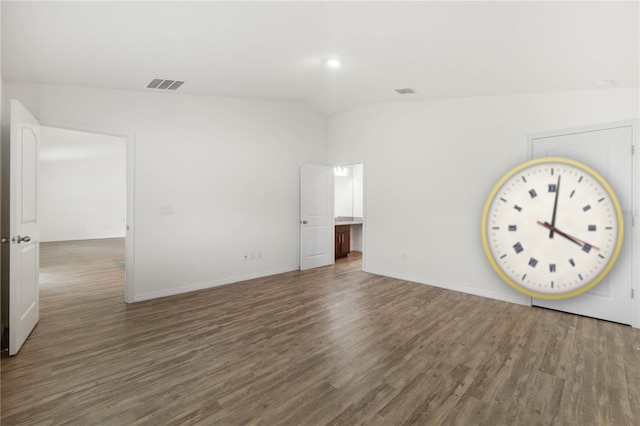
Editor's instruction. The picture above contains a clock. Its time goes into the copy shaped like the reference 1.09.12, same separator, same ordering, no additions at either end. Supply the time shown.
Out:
4.01.19
